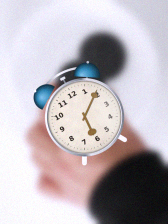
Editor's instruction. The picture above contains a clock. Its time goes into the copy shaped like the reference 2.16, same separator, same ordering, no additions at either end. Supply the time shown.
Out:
6.09
